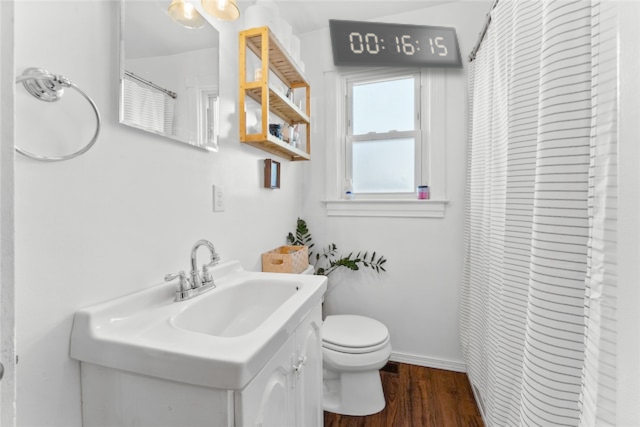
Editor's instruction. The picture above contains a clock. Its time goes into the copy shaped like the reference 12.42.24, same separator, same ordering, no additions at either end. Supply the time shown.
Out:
0.16.15
